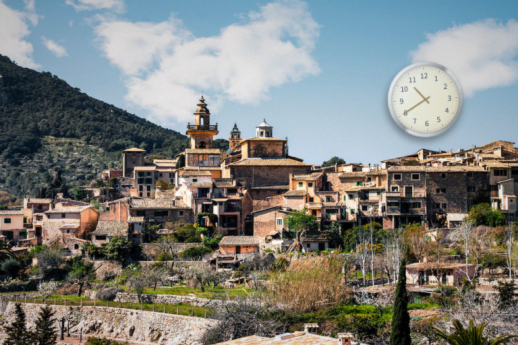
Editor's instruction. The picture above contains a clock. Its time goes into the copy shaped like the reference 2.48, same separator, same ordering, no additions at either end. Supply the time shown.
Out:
10.40
